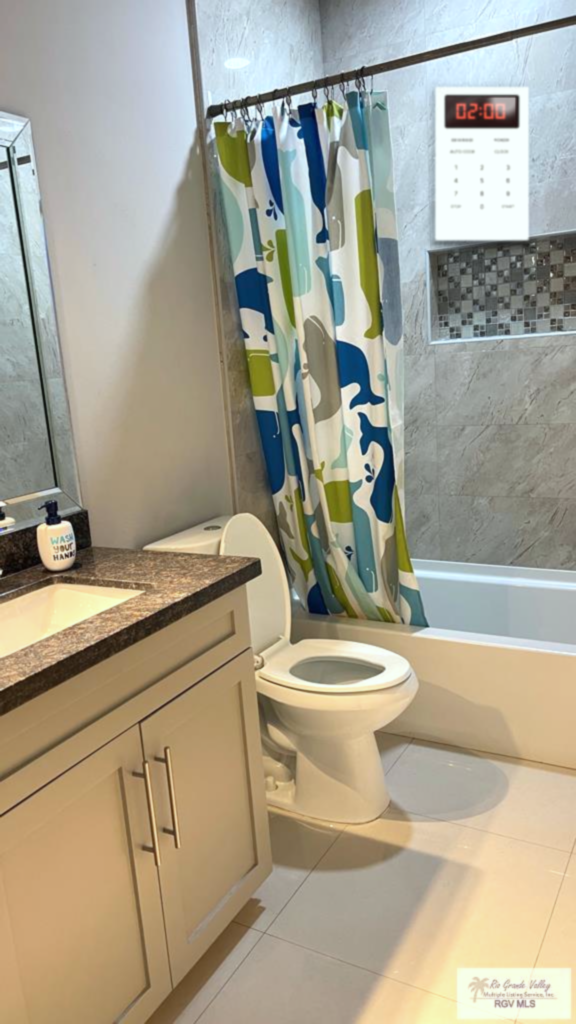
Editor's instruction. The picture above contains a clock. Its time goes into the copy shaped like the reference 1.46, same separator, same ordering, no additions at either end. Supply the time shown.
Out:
2.00
